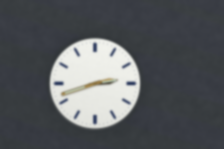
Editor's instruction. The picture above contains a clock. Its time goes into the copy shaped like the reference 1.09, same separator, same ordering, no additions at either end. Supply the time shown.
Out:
2.42
